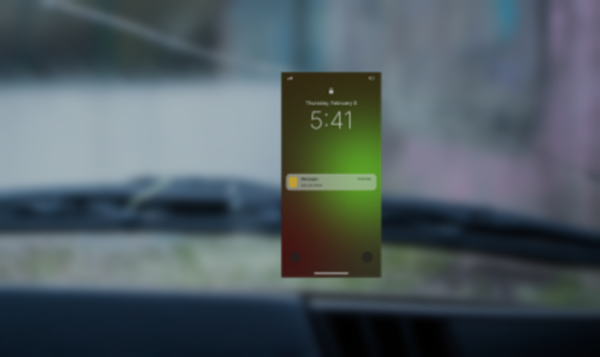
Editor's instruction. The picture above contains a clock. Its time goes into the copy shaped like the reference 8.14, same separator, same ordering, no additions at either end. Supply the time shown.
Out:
5.41
